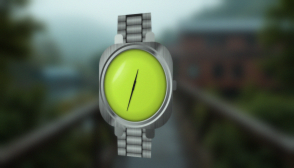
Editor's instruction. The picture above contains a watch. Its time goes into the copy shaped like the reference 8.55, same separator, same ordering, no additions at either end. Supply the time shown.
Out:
12.33
